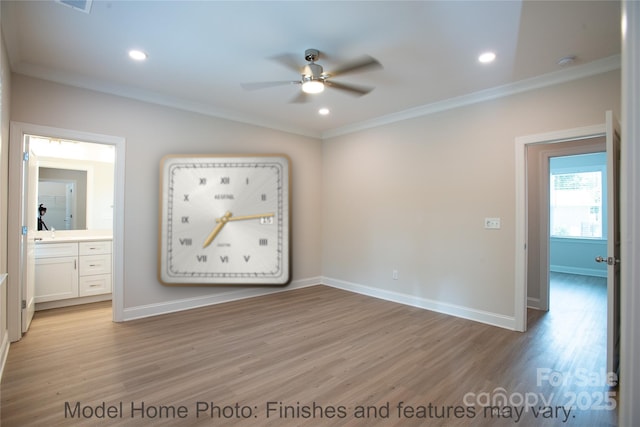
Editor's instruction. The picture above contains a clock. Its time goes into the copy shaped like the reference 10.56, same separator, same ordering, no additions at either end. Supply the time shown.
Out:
7.14
